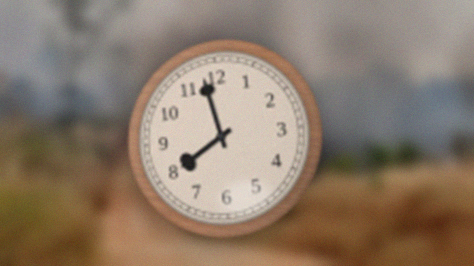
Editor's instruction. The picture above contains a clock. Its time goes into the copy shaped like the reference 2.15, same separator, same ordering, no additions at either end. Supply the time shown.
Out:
7.58
